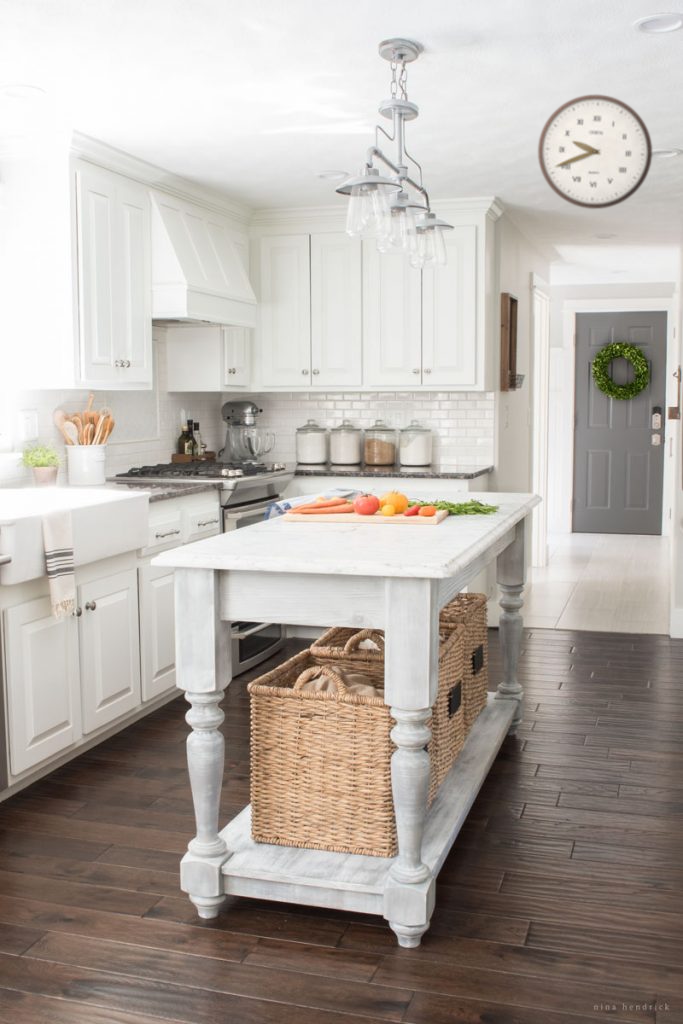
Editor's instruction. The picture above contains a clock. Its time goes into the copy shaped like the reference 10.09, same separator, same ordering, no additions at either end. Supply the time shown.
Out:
9.41
